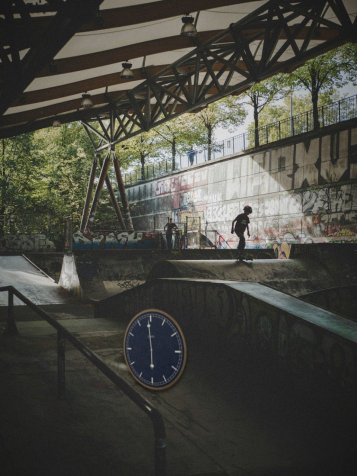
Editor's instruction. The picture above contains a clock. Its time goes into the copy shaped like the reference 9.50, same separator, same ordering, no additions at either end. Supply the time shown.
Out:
5.59
